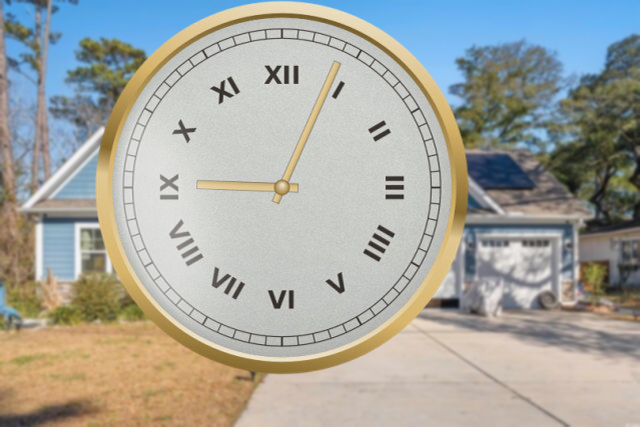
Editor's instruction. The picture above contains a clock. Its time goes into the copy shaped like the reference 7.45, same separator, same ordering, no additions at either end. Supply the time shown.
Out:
9.04
